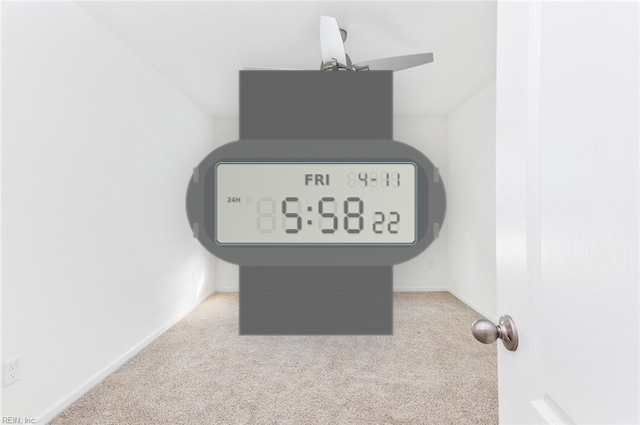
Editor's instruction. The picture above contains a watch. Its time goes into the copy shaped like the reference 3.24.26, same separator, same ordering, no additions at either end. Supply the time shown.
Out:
5.58.22
